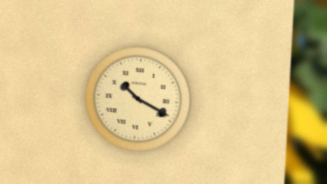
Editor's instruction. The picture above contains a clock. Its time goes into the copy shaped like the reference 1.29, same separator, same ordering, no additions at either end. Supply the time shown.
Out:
10.19
